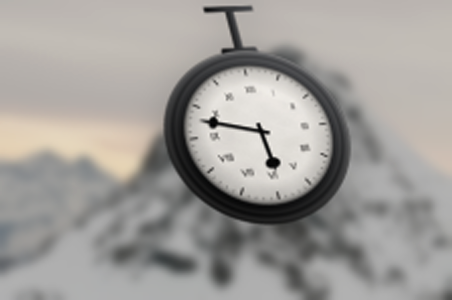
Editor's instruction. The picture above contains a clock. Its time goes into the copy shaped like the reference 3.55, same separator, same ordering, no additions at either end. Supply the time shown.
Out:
5.48
